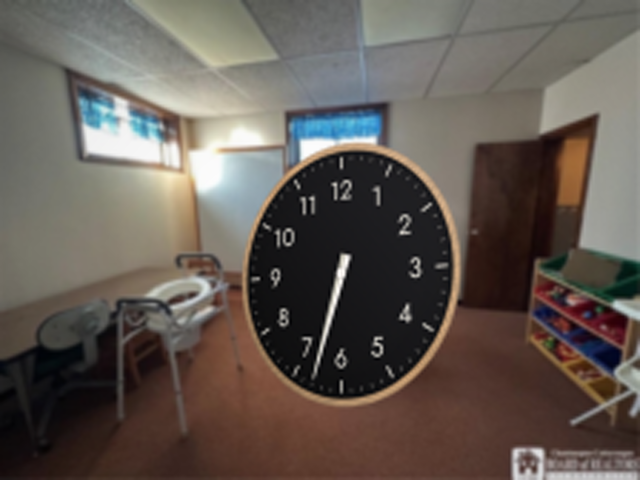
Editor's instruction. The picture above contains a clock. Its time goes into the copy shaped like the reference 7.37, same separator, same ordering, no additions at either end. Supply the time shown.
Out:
6.33
